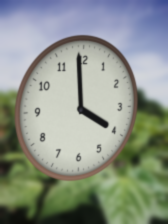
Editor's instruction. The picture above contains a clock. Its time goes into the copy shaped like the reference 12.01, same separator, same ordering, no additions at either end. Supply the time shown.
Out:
3.59
